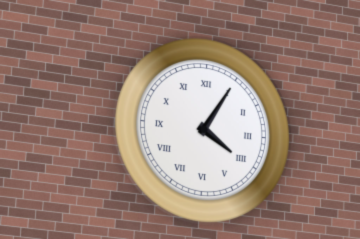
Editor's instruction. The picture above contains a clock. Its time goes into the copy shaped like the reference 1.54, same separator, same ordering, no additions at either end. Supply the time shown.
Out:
4.05
